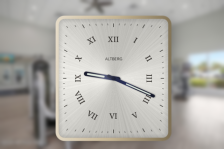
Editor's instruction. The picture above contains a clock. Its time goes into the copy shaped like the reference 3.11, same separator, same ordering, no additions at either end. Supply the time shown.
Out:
9.19
